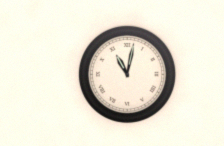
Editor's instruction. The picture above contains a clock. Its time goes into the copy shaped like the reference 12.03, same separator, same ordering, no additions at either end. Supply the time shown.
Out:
11.02
